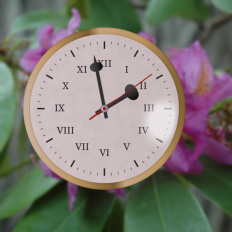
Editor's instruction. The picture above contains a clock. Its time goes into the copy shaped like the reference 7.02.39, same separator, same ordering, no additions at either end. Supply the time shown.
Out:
1.58.09
